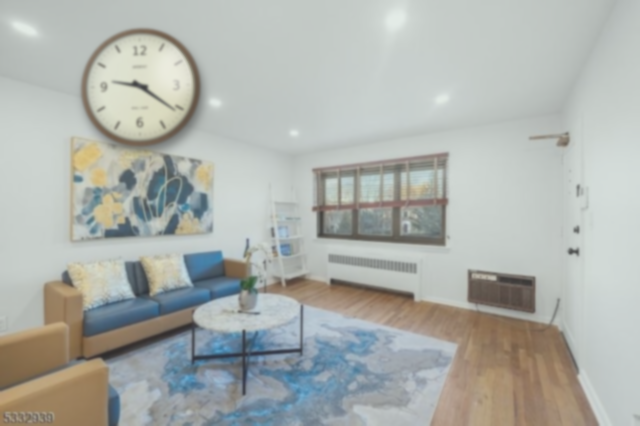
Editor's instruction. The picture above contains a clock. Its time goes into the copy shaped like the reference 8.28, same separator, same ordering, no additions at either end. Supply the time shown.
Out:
9.21
